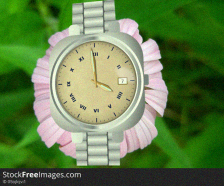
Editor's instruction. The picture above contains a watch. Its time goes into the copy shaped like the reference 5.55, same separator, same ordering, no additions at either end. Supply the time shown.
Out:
3.59
